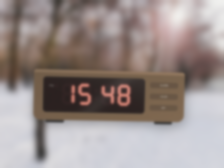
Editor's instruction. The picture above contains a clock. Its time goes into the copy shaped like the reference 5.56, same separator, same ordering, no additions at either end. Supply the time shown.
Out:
15.48
